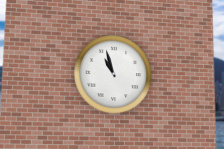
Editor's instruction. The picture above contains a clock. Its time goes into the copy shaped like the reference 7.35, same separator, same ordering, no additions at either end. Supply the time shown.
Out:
10.57
